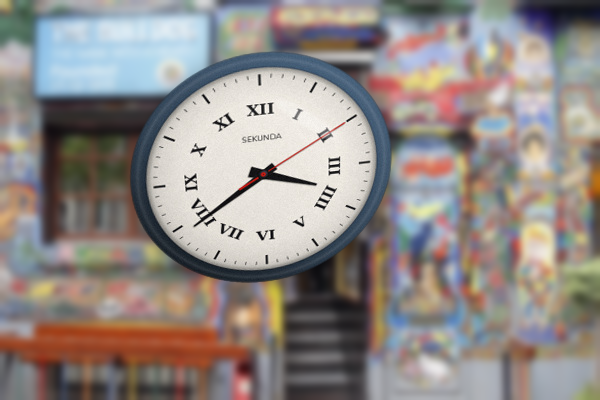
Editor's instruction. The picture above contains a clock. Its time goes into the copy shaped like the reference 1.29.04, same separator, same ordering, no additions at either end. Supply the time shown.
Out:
3.39.10
